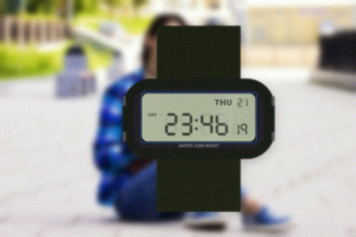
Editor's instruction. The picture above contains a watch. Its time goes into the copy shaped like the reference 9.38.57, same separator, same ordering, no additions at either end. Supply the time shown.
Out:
23.46.19
